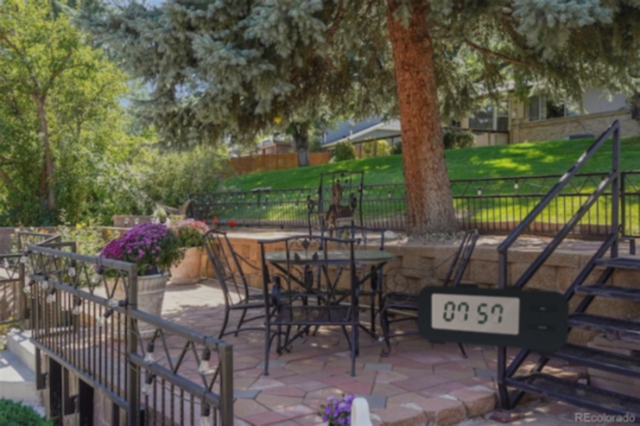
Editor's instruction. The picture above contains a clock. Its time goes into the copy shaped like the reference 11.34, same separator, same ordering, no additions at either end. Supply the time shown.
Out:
7.57
